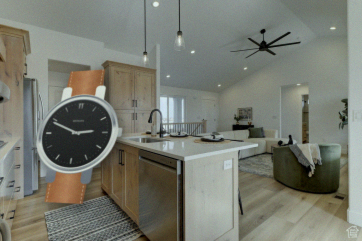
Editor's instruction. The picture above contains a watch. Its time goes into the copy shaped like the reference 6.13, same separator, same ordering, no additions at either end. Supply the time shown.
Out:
2.49
